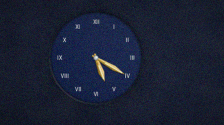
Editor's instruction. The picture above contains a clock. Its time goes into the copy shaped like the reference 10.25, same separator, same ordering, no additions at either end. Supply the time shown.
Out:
5.20
